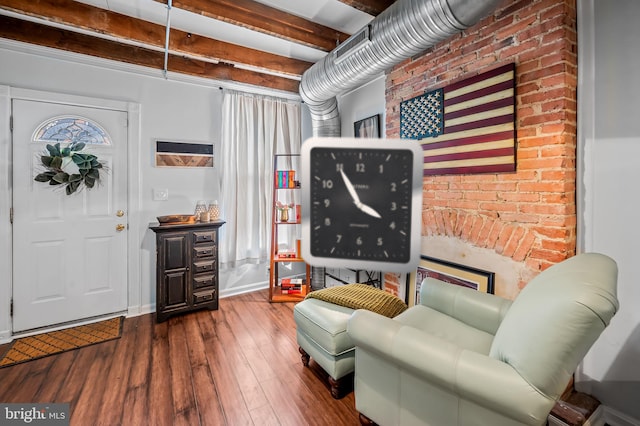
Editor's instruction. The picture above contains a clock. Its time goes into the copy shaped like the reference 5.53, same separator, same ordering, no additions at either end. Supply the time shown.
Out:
3.55
